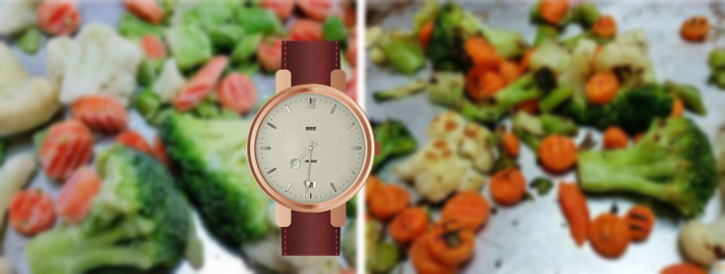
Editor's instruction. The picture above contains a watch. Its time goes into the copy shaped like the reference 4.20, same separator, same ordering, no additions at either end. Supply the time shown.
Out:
7.31
